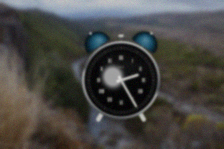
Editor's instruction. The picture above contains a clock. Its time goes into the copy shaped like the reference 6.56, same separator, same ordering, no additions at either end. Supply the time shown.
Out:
2.25
